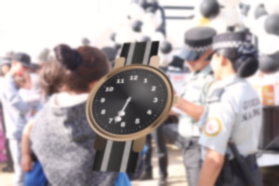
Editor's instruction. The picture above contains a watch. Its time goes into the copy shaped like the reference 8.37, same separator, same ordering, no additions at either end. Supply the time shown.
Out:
6.33
